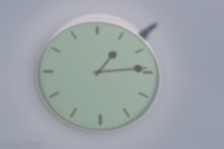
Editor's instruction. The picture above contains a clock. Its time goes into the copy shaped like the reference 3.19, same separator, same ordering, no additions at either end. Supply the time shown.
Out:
1.14
